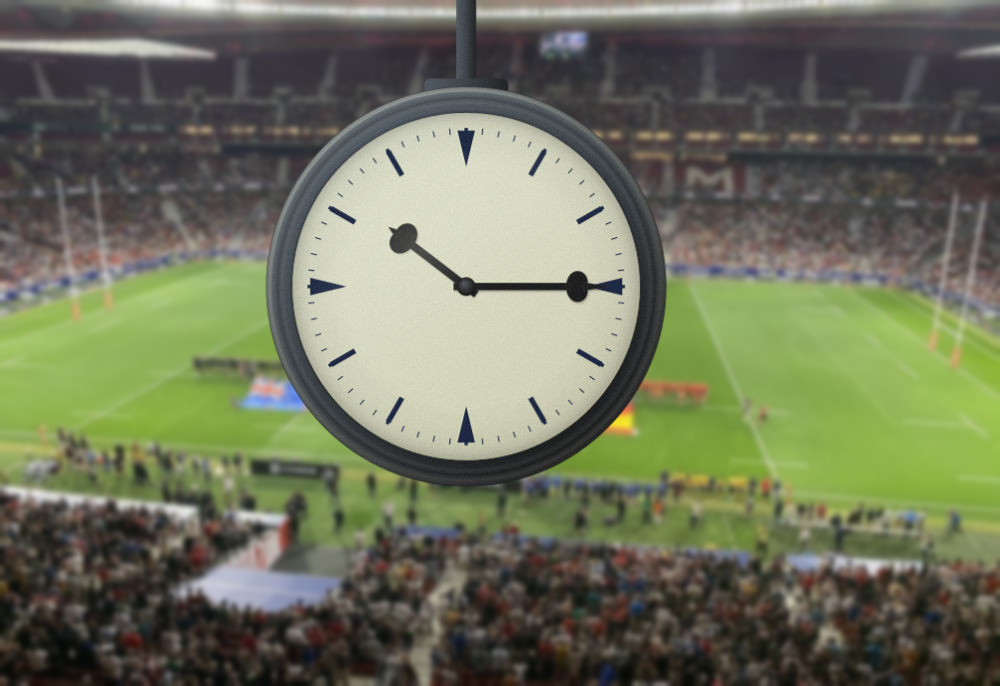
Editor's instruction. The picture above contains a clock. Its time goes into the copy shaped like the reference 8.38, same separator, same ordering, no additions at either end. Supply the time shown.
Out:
10.15
